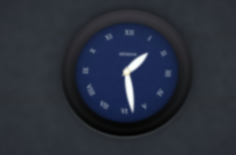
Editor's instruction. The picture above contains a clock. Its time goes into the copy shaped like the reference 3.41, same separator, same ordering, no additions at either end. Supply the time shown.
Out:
1.28
